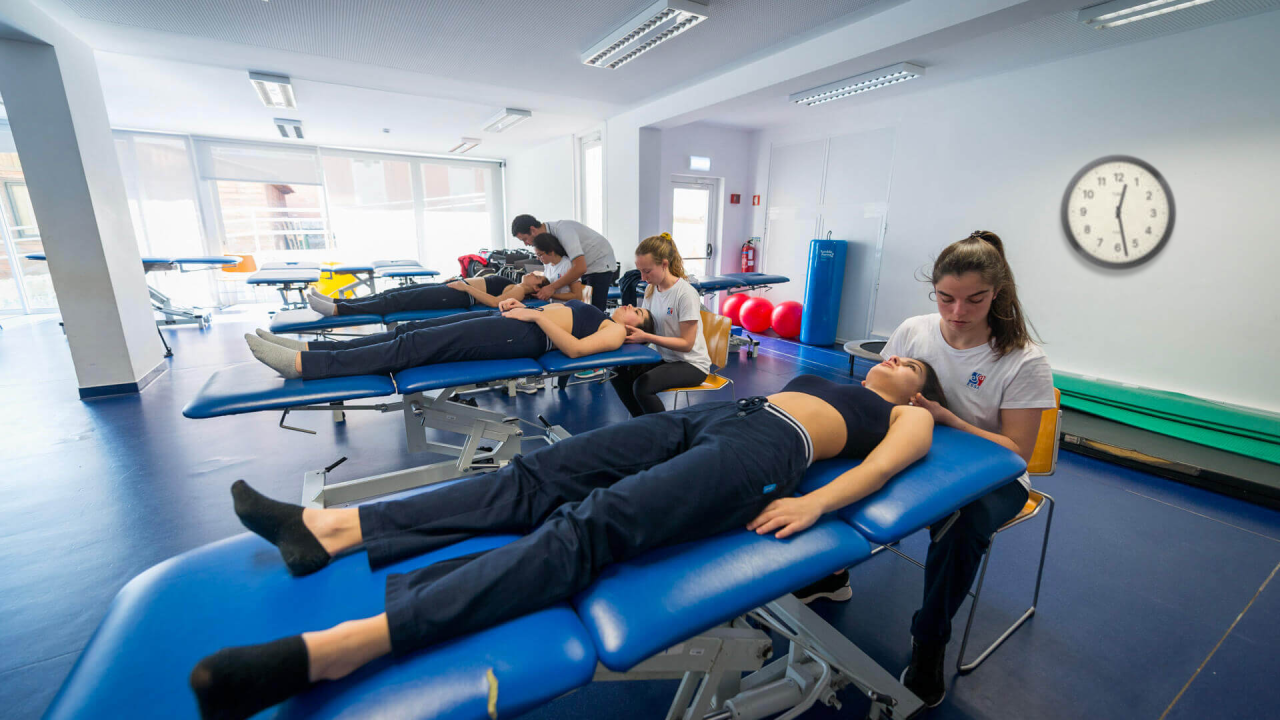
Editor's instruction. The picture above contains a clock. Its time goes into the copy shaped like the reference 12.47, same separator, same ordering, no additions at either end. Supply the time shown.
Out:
12.28
